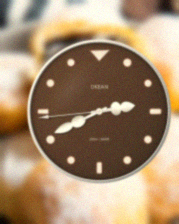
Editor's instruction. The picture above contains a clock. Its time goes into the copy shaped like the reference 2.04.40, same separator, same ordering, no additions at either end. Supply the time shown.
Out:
2.40.44
